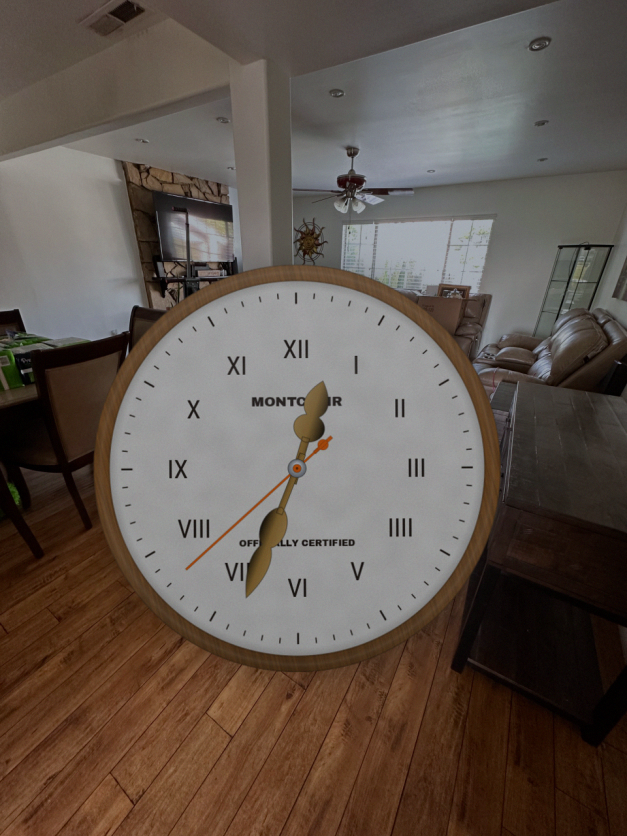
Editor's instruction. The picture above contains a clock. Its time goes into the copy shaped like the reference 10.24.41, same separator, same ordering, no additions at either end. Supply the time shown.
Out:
12.33.38
